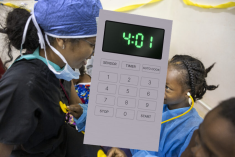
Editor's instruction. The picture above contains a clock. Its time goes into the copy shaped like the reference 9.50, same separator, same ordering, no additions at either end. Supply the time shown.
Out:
4.01
